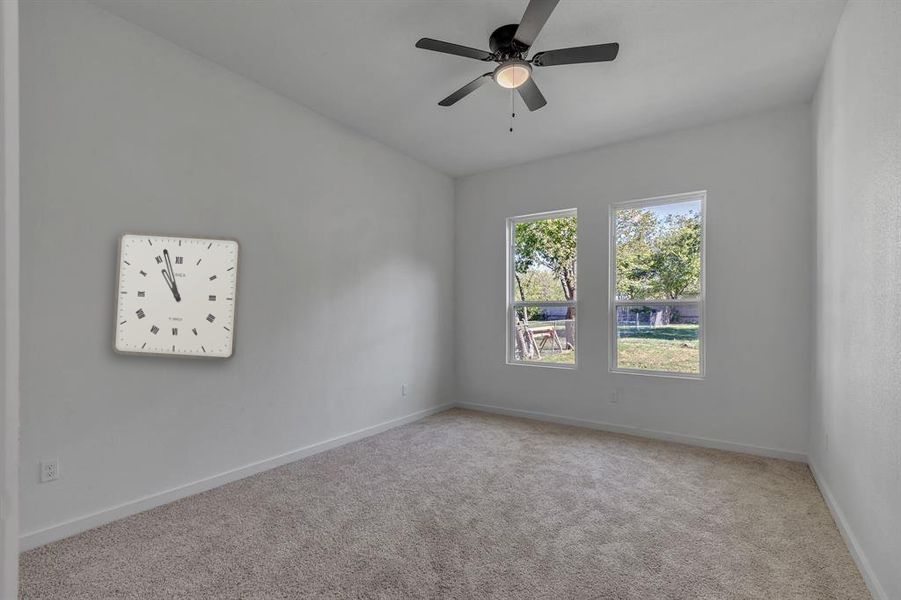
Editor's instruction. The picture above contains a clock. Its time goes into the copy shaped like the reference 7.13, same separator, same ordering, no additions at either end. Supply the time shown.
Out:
10.57
